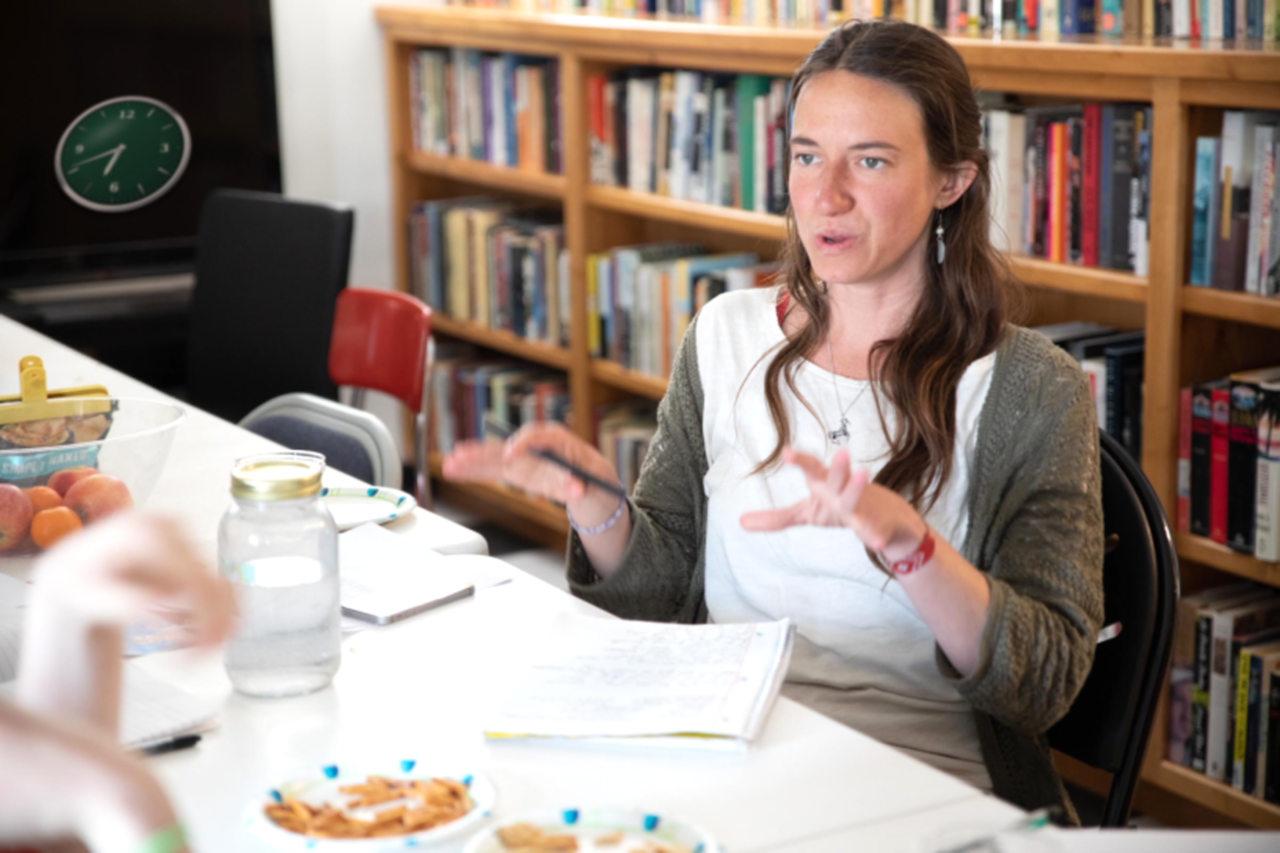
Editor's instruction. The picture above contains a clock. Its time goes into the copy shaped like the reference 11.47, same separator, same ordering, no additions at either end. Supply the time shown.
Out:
6.41
